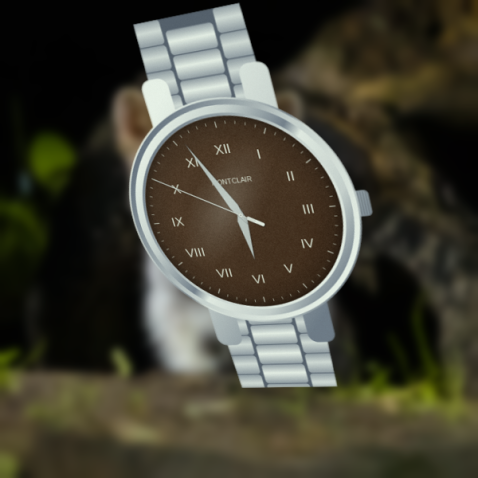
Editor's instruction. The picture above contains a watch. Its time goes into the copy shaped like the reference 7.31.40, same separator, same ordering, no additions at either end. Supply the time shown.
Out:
5.55.50
